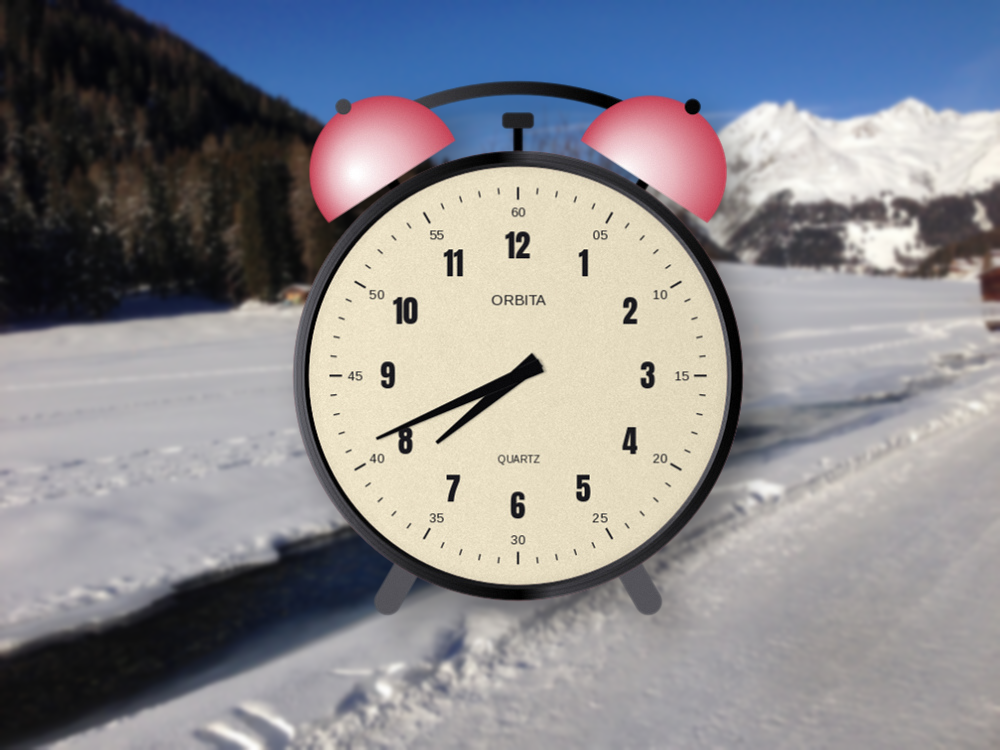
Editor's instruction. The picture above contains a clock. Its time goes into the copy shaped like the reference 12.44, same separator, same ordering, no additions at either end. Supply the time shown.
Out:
7.41
